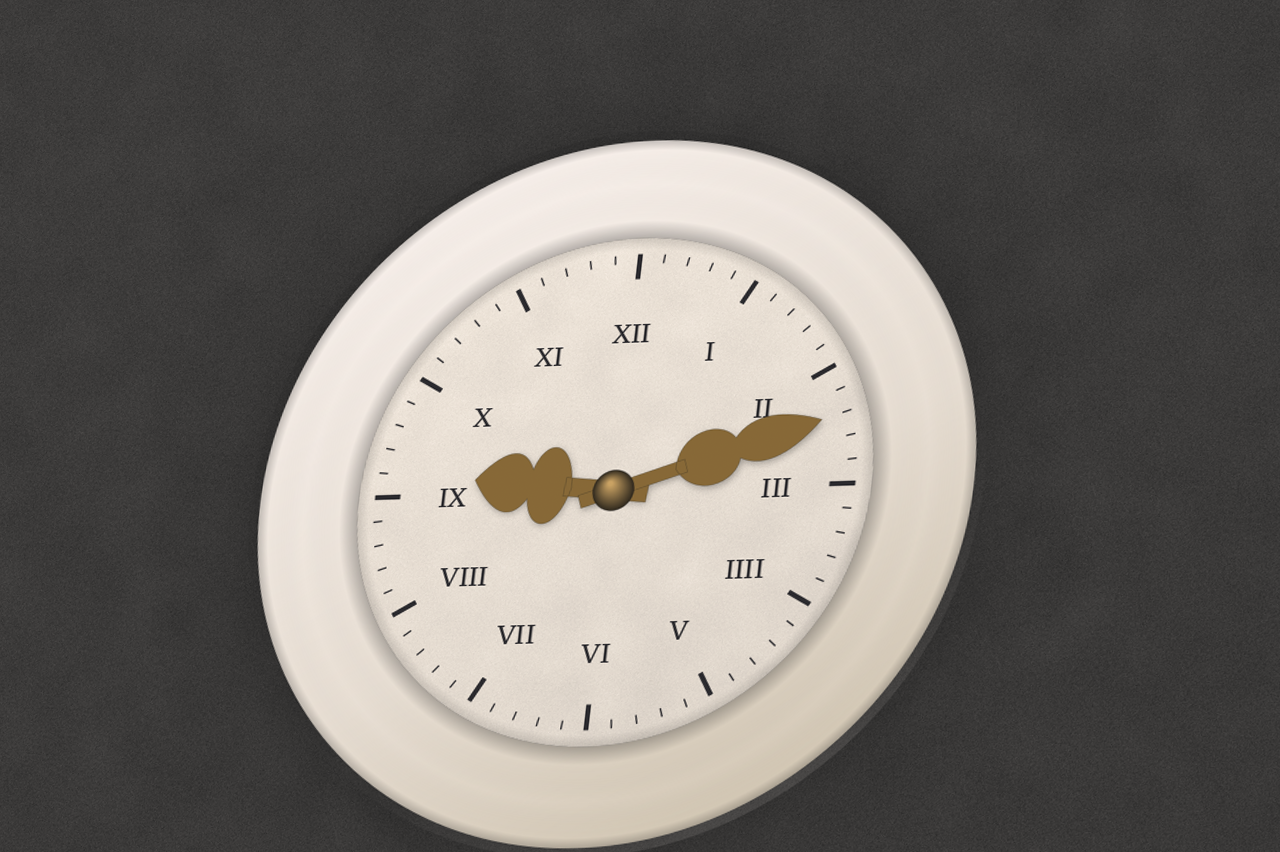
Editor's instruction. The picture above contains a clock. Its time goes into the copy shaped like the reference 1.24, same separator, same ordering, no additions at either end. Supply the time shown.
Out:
9.12
